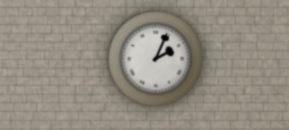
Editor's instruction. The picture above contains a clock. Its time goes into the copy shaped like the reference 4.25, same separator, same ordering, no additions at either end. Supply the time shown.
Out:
2.04
